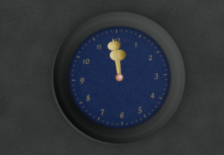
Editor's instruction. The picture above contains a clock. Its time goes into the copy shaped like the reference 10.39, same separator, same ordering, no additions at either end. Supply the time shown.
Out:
11.59
